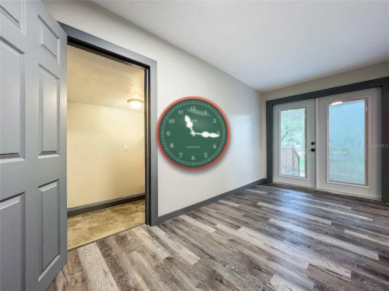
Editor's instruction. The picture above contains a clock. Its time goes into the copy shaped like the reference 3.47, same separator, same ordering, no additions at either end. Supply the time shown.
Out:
11.16
